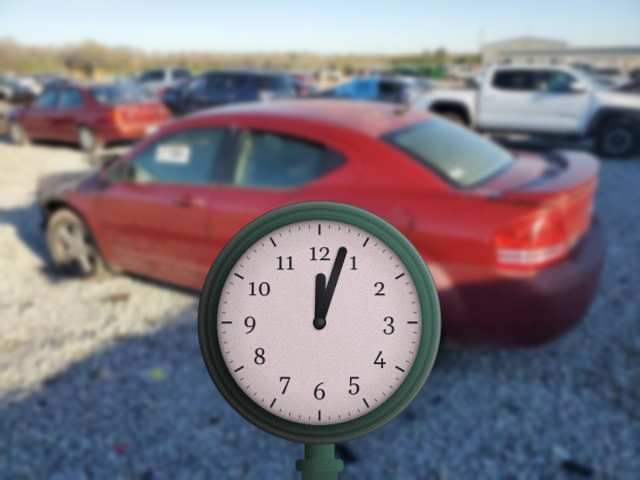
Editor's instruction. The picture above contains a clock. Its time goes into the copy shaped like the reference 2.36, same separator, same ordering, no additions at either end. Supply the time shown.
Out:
12.03
